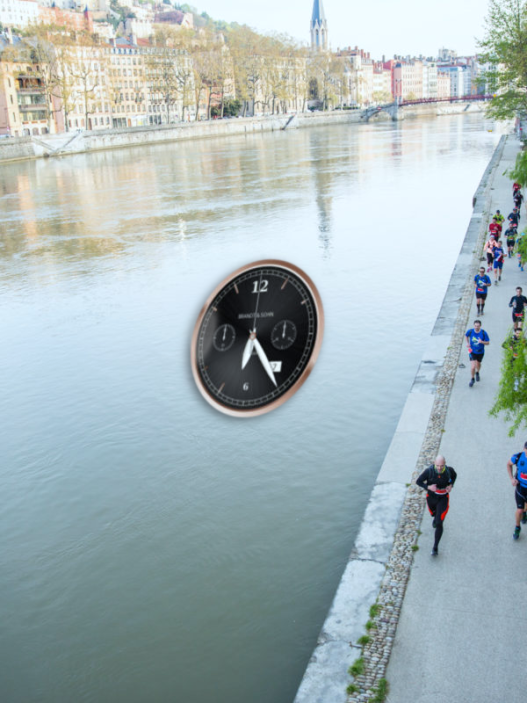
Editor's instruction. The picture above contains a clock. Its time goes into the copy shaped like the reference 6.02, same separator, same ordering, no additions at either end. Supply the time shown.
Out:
6.24
